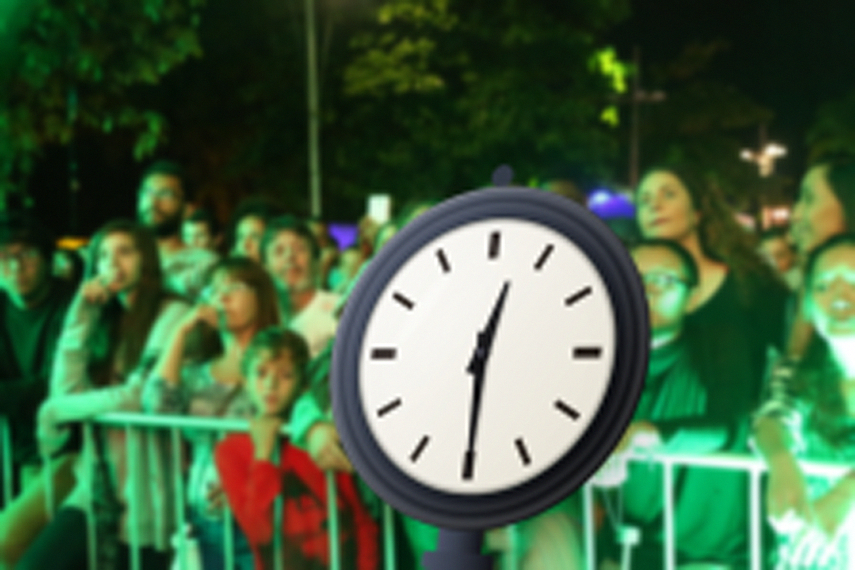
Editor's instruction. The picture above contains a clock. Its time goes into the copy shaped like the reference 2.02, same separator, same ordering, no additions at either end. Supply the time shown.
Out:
12.30
